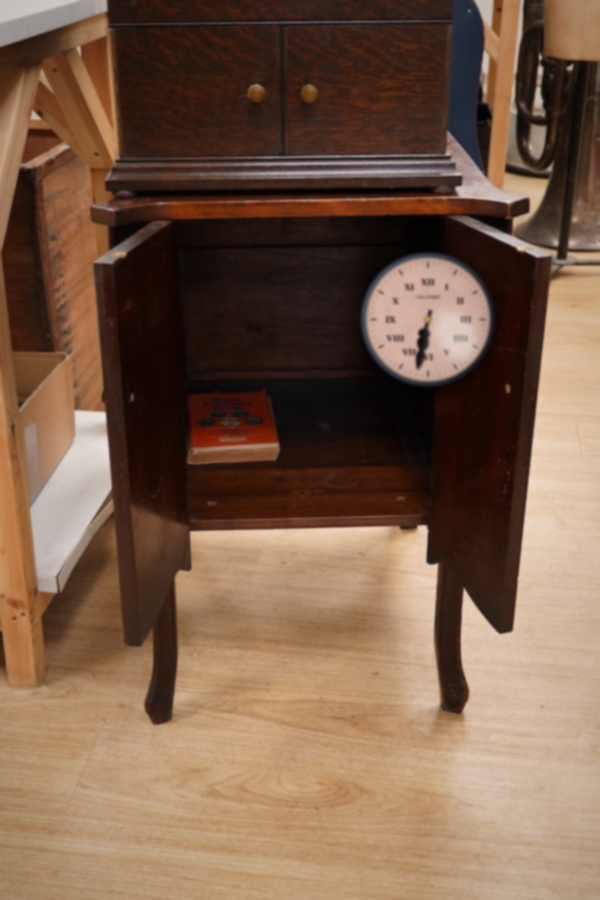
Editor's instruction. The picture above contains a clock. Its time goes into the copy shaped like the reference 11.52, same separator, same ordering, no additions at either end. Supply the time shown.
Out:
6.32
